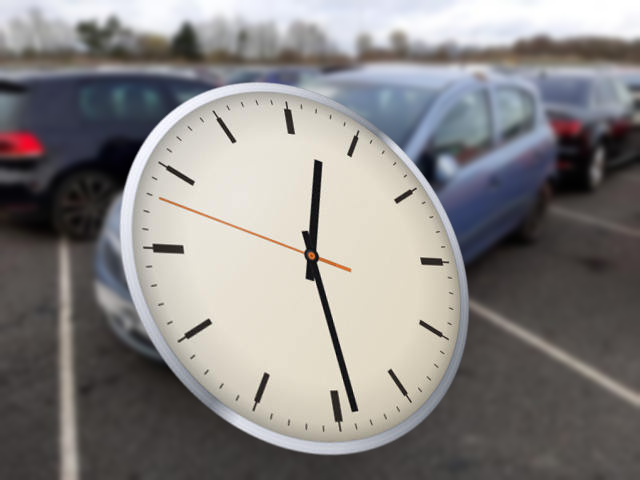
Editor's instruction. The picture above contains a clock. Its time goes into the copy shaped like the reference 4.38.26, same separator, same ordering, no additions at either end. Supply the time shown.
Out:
12.28.48
